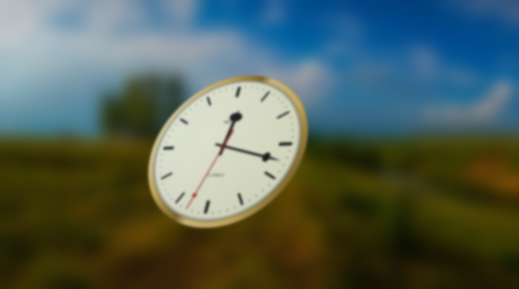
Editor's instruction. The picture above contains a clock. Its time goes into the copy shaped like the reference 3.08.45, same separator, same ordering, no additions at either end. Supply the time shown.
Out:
12.17.33
